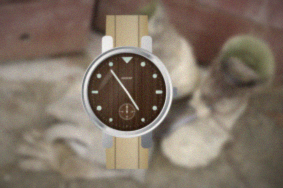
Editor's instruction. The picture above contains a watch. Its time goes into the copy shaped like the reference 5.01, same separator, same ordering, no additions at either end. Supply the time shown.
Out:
4.54
